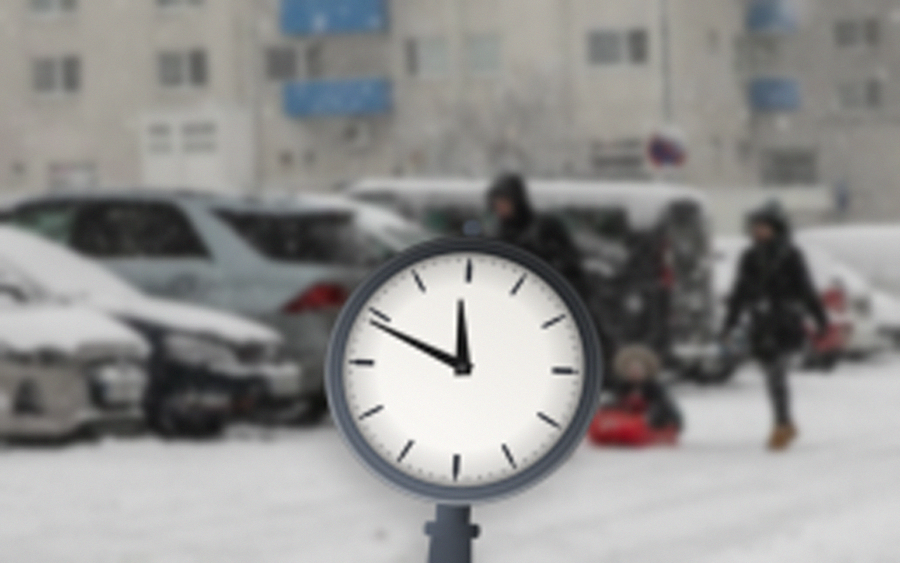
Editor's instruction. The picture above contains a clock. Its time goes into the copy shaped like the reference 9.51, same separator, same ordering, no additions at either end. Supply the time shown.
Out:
11.49
